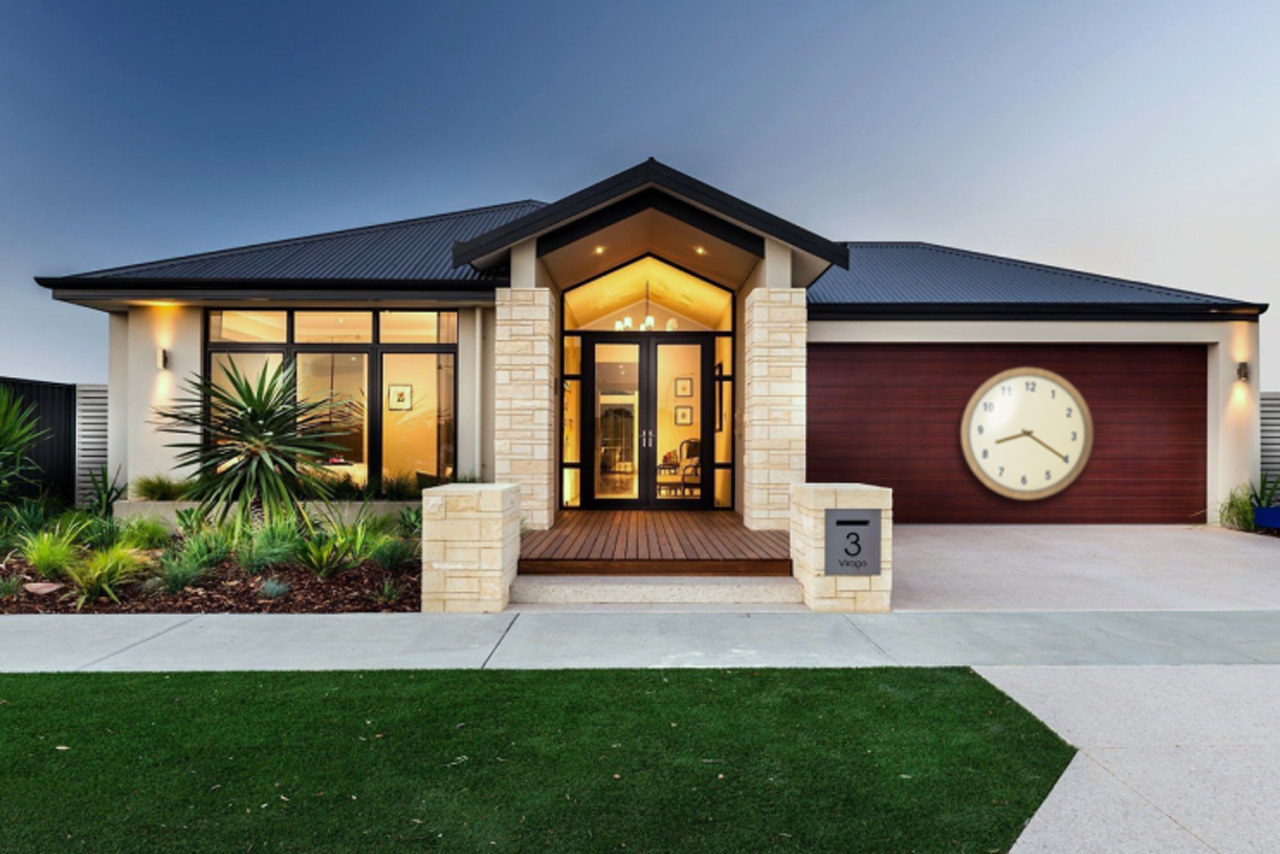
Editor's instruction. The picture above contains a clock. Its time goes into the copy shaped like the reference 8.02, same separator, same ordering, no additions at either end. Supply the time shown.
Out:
8.20
